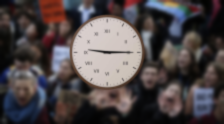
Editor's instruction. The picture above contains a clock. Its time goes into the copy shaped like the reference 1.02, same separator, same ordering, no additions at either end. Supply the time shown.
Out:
9.15
